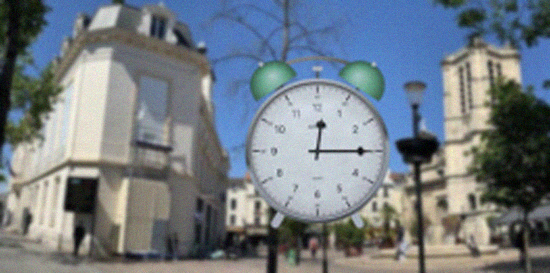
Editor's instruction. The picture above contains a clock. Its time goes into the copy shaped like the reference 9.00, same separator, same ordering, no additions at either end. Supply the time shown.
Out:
12.15
